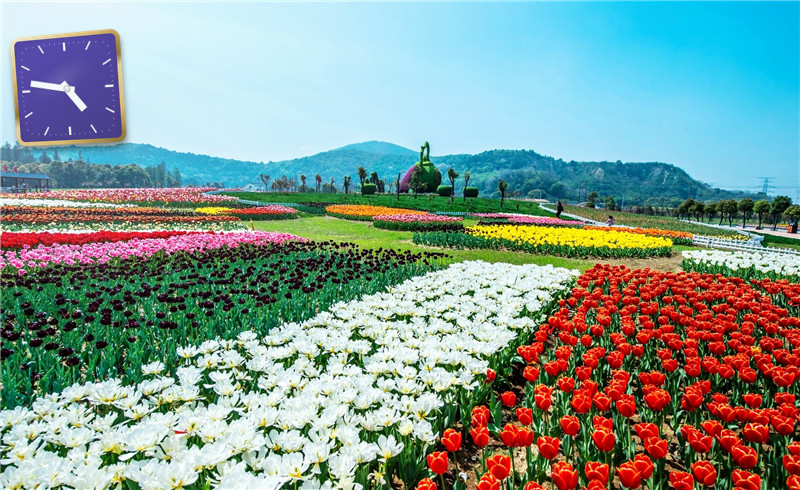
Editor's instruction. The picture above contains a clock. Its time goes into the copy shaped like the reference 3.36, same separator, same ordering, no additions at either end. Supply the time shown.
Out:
4.47
